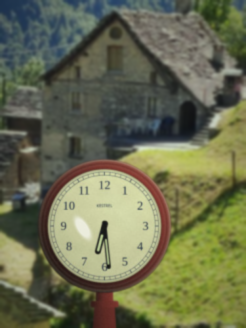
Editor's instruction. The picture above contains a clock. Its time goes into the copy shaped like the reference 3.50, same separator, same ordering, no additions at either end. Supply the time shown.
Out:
6.29
